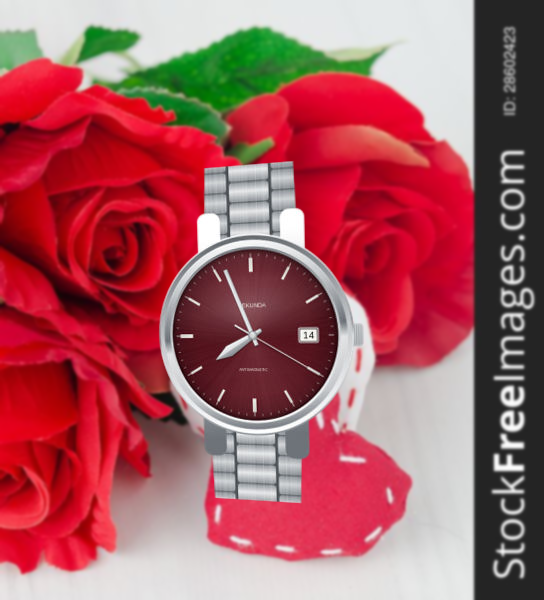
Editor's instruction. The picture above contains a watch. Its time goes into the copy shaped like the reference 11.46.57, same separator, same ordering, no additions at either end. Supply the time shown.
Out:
7.56.20
